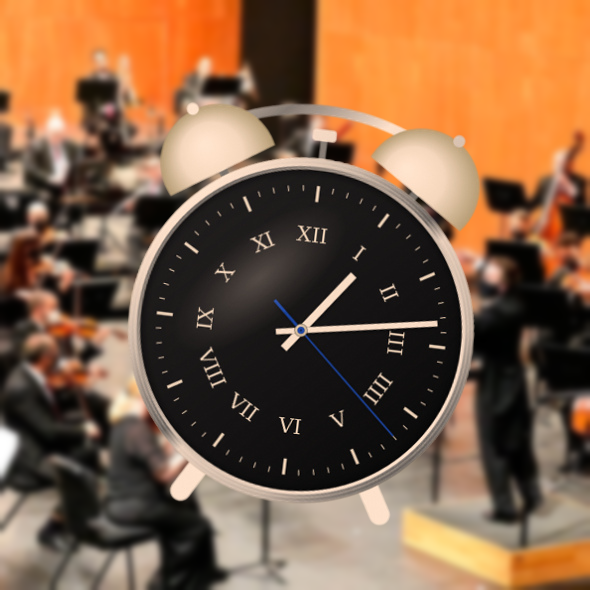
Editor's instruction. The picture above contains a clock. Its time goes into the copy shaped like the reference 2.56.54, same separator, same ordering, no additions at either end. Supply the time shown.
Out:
1.13.22
